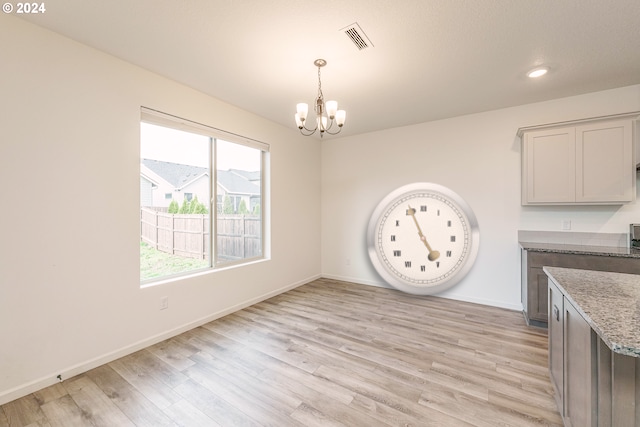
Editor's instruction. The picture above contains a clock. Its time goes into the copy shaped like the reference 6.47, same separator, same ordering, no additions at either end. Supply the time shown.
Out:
4.56
